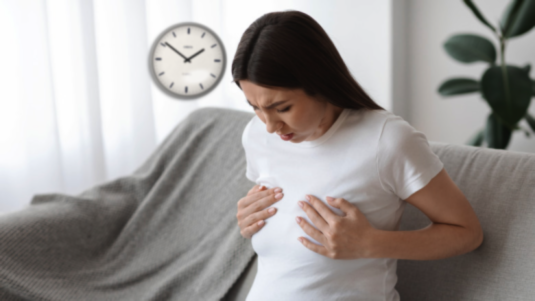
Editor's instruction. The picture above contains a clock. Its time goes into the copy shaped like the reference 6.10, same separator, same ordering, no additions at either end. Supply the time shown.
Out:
1.51
